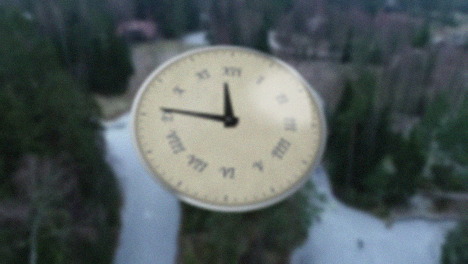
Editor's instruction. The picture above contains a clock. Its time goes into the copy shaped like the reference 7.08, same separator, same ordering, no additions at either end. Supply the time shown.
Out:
11.46
